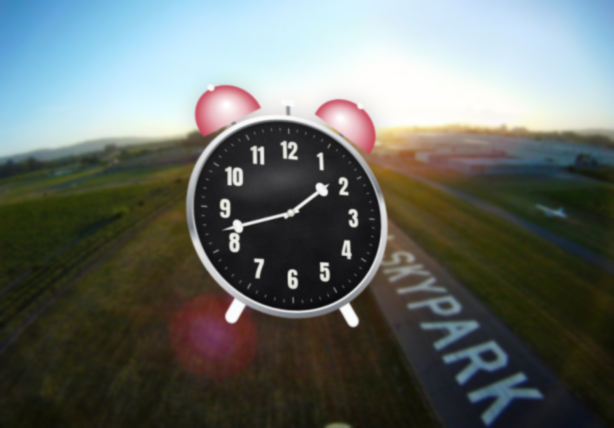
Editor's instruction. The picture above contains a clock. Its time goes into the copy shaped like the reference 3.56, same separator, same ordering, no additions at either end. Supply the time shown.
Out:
1.42
